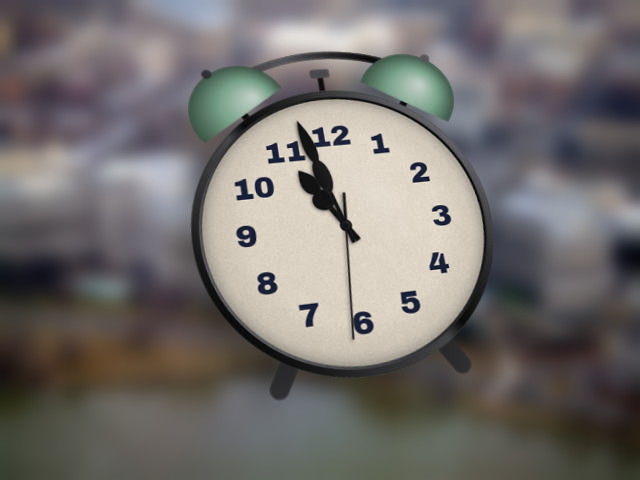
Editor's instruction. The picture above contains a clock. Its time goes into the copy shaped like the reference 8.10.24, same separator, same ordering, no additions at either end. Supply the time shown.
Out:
10.57.31
